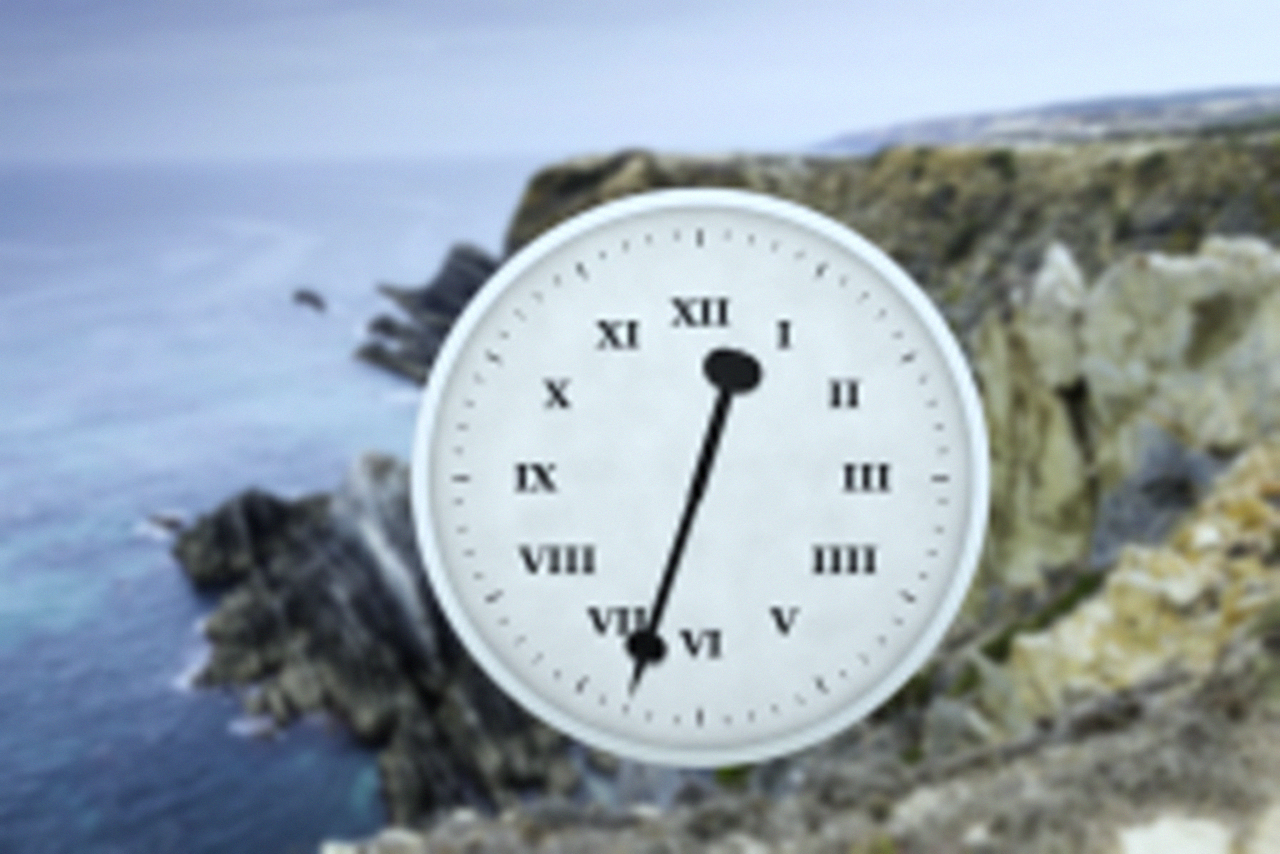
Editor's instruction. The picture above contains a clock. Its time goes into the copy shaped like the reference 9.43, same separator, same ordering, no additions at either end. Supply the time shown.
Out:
12.33
